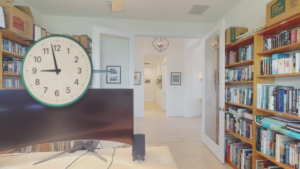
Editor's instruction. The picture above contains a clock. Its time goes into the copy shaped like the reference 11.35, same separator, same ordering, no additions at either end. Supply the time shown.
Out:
8.58
